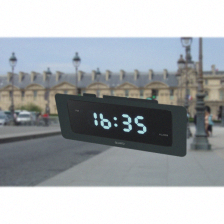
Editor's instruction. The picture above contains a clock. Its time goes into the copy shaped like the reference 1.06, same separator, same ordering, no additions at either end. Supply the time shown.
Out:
16.35
